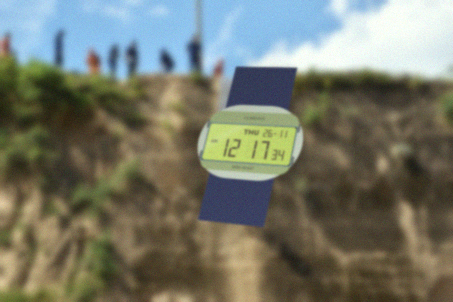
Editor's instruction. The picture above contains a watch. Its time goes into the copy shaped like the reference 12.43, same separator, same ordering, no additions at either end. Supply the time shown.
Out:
12.17
